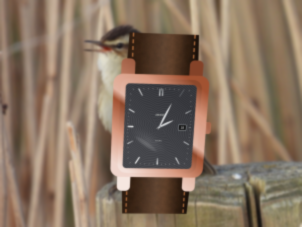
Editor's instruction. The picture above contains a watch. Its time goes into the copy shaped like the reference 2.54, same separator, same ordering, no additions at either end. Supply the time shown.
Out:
2.04
